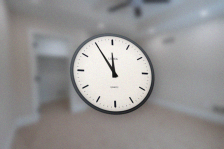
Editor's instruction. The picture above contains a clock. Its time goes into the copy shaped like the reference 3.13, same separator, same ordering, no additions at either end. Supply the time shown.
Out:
11.55
